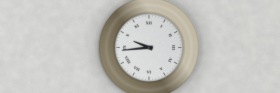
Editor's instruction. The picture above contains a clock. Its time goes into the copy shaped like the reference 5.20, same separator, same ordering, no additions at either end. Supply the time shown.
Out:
9.44
